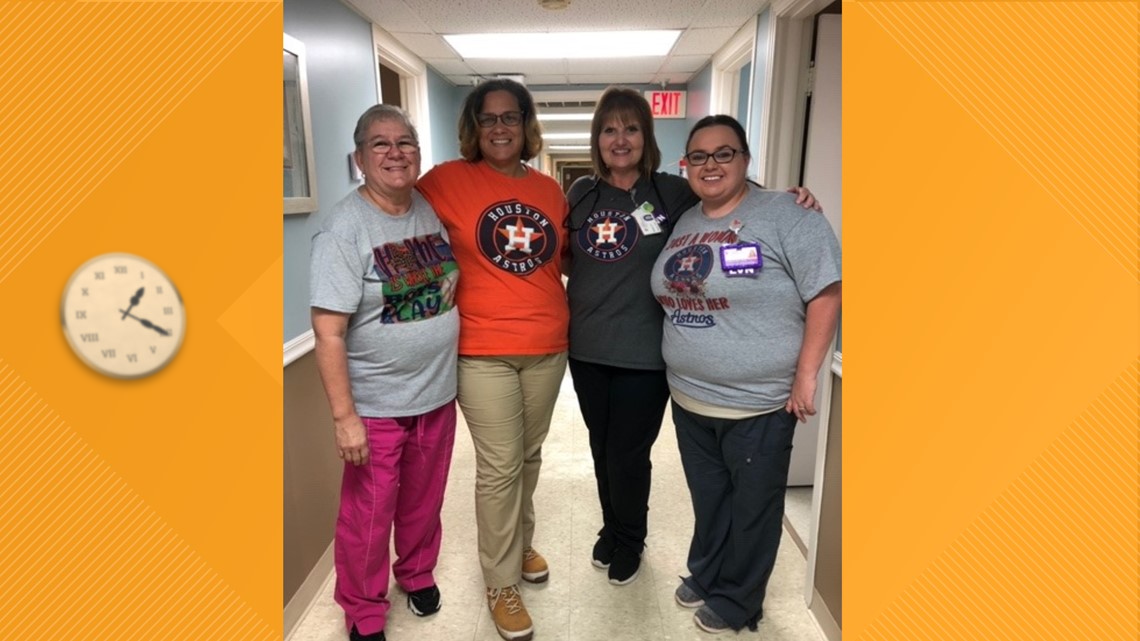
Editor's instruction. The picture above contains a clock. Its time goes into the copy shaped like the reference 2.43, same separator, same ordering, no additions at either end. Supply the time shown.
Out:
1.20
